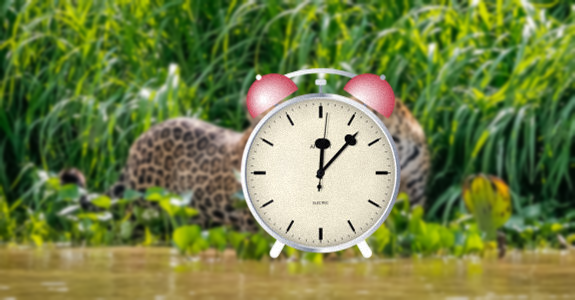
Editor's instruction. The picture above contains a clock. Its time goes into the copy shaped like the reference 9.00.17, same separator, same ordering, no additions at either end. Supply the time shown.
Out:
12.07.01
